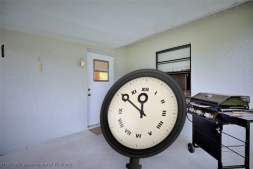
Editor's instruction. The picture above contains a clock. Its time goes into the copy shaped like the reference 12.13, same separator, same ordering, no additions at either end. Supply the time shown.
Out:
11.51
